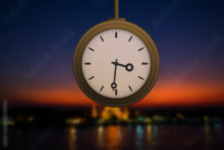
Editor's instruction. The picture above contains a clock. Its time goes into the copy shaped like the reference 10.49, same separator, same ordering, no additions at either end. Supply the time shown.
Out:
3.31
